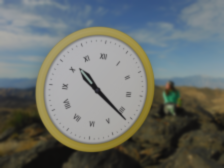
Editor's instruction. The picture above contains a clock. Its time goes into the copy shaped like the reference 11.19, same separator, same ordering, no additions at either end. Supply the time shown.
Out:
10.21
